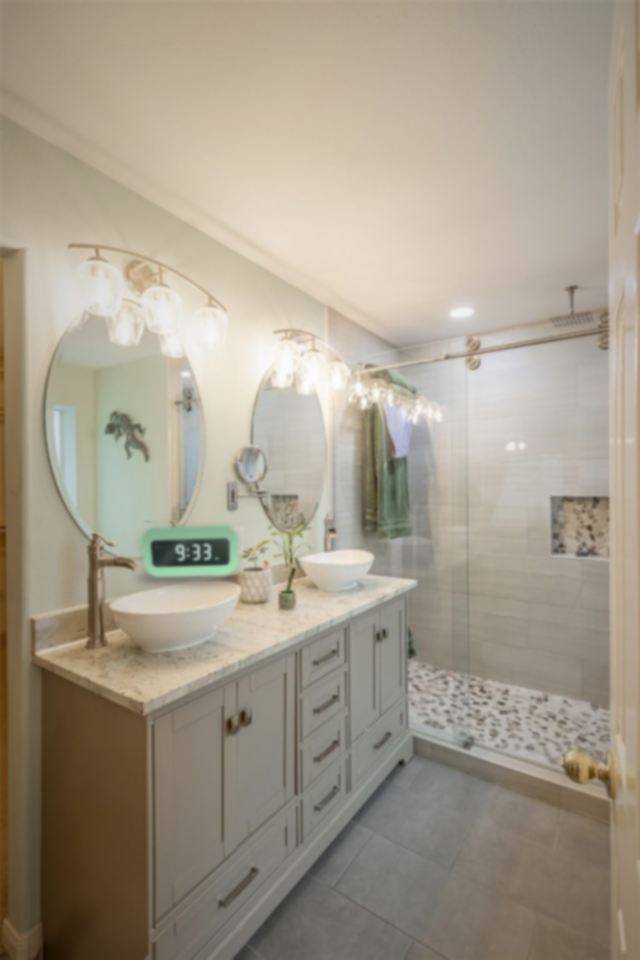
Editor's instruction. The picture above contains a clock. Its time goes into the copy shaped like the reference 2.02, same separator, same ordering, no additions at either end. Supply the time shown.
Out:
9.33
